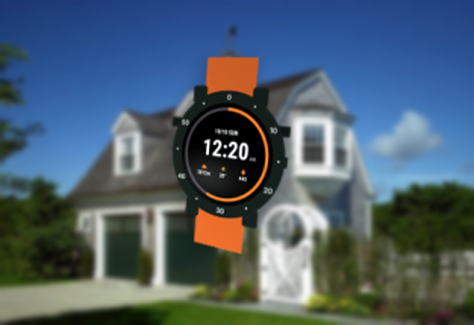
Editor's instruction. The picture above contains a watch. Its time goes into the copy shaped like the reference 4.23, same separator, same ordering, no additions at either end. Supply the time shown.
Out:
12.20
